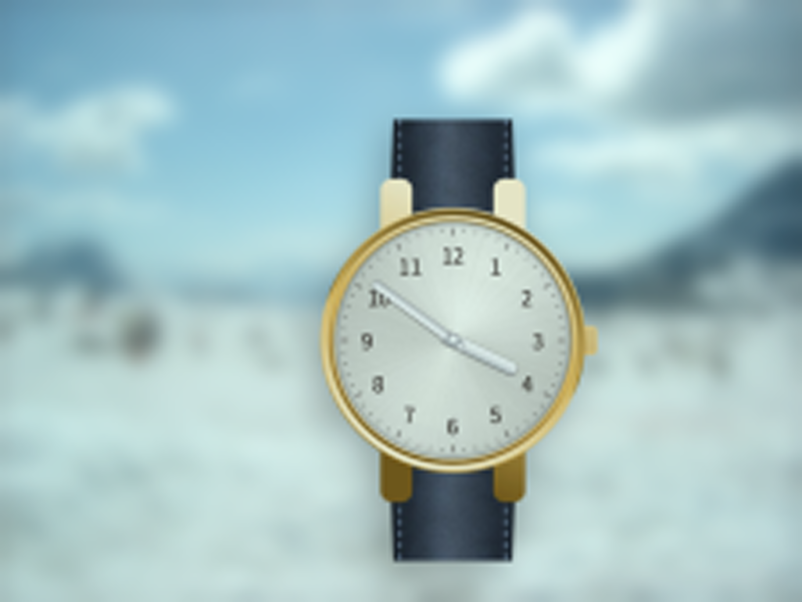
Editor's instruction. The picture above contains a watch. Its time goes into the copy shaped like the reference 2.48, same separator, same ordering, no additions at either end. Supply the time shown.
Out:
3.51
